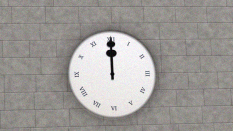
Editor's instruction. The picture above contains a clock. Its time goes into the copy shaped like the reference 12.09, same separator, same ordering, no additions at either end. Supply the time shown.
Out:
12.00
